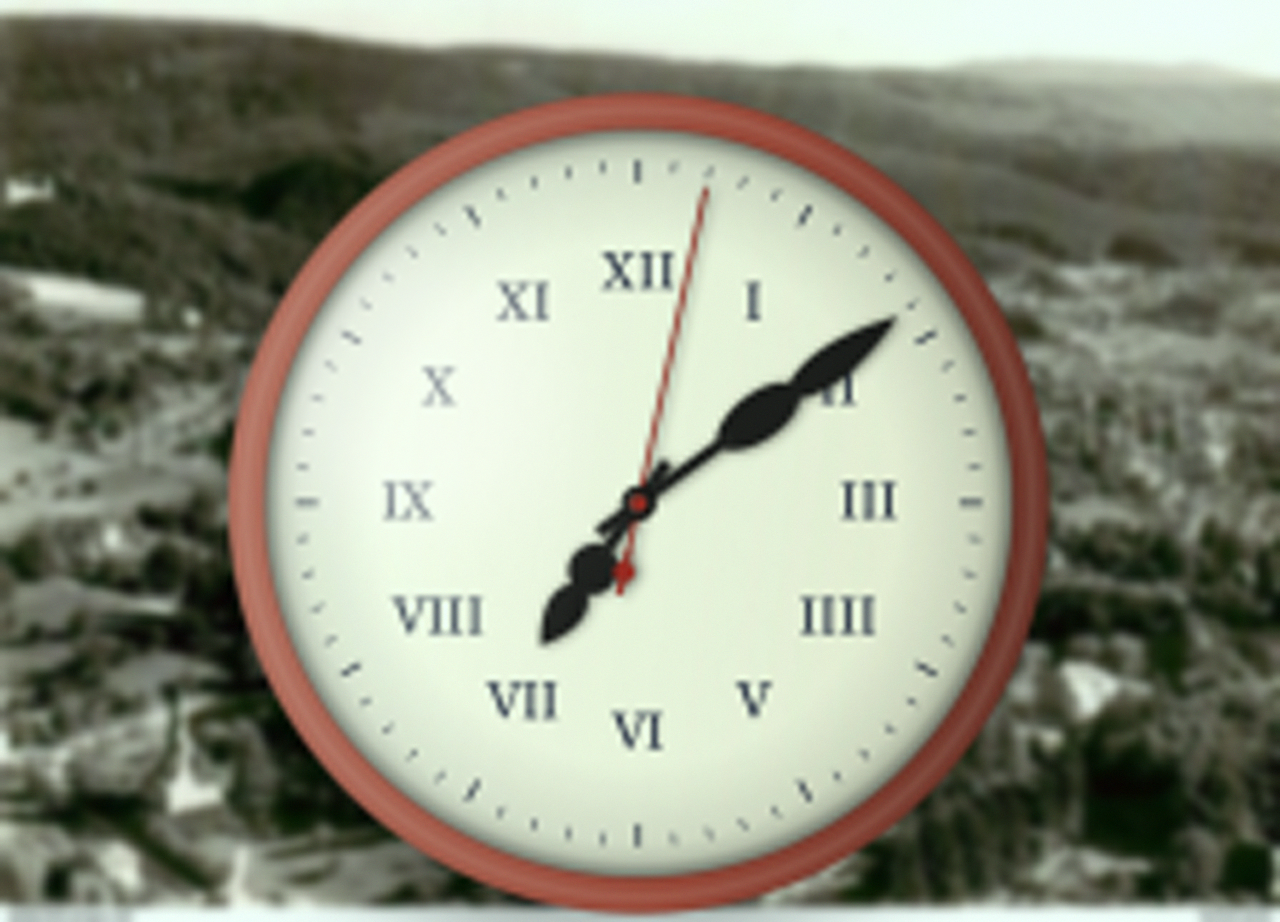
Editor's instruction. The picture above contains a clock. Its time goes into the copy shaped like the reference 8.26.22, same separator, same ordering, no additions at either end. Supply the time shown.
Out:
7.09.02
